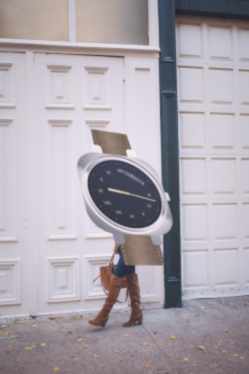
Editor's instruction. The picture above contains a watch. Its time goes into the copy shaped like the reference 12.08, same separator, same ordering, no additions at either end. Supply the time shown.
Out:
9.17
